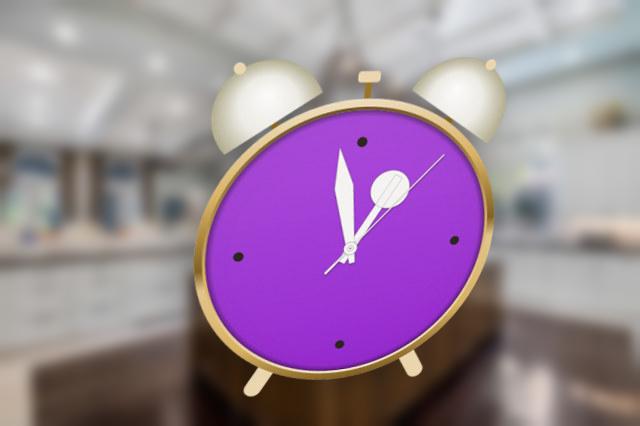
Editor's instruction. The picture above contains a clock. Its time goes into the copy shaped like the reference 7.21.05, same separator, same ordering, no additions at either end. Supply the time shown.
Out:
12.58.07
